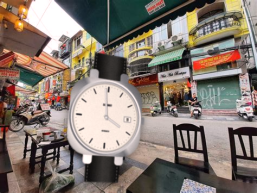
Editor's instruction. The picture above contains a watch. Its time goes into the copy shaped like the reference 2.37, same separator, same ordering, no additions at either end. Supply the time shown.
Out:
3.59
